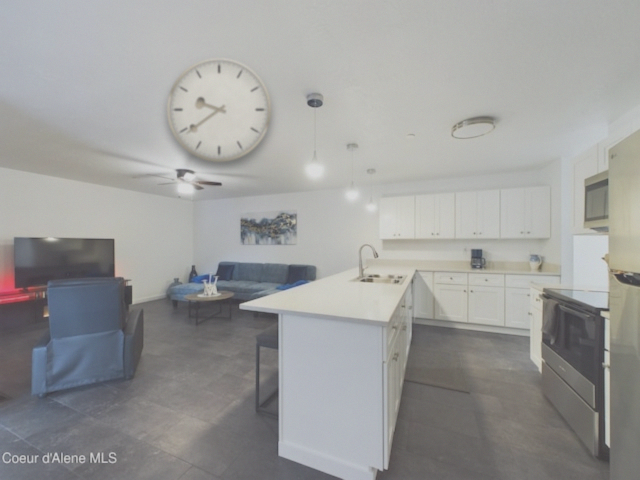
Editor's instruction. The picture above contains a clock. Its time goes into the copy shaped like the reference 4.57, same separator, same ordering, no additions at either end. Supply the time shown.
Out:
9.39
